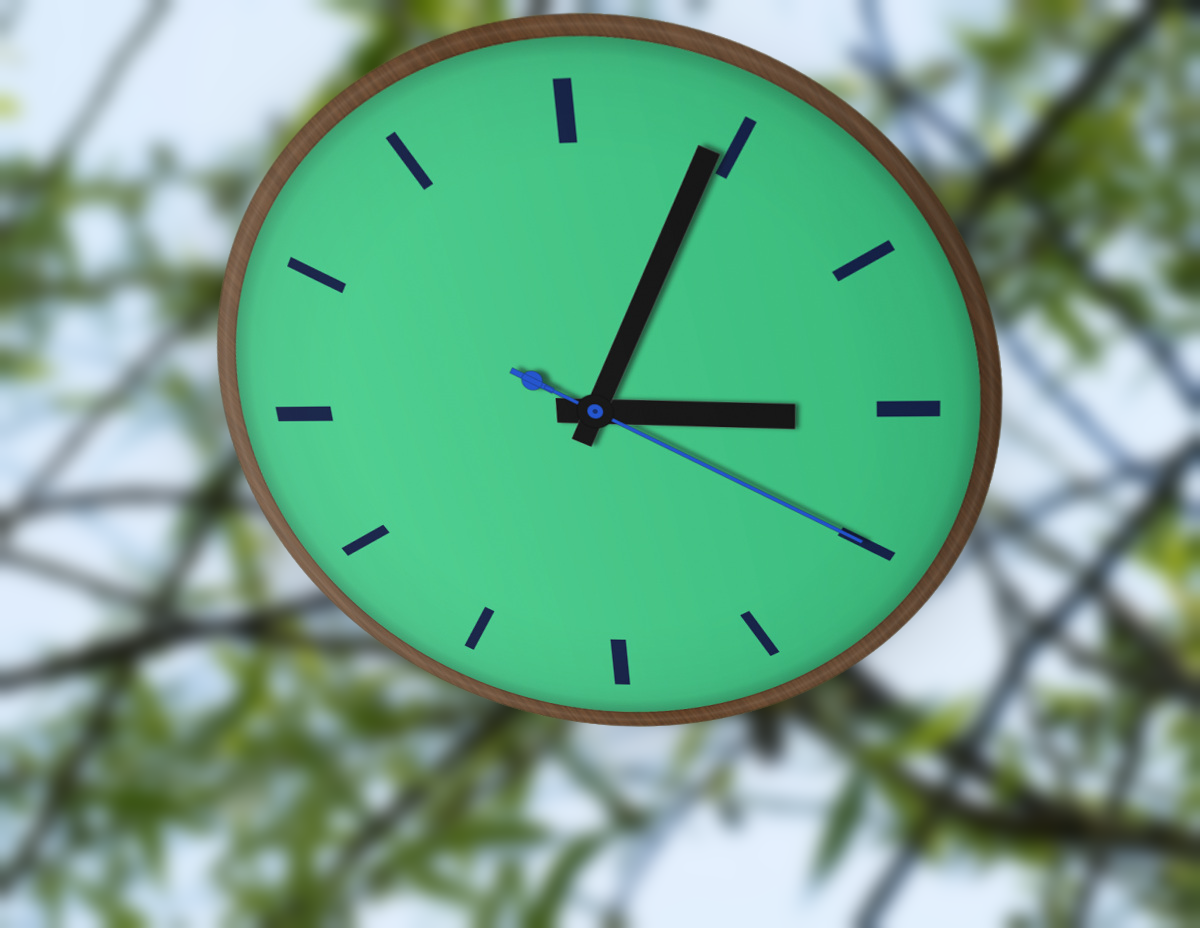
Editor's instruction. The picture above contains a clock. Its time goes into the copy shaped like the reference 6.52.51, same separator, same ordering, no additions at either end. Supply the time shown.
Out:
3.04.20
